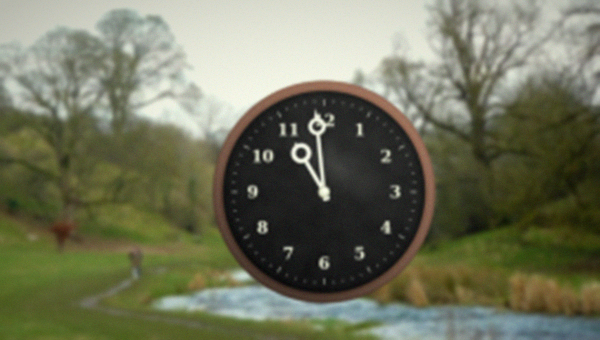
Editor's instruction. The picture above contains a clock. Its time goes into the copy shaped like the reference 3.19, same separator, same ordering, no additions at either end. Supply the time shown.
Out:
10.59
